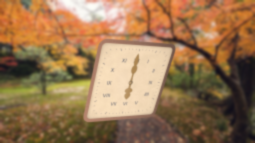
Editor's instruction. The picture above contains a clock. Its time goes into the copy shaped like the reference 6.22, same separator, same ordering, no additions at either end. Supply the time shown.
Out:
6.00
